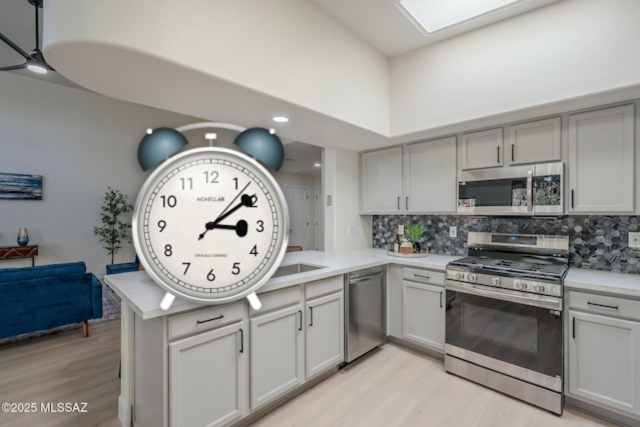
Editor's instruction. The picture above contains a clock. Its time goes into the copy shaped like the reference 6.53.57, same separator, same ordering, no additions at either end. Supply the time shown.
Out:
3.09.07
